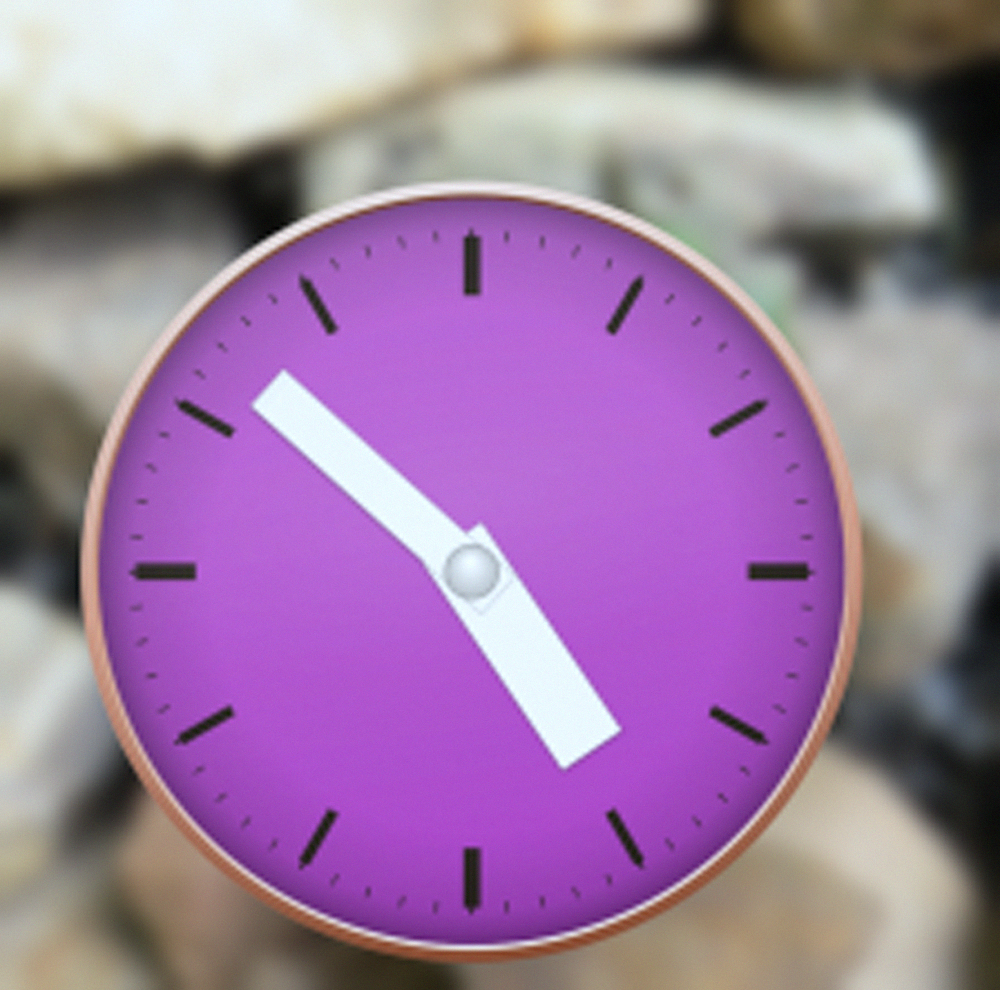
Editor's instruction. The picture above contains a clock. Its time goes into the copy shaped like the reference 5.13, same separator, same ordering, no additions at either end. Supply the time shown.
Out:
4.52
